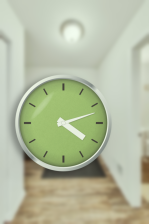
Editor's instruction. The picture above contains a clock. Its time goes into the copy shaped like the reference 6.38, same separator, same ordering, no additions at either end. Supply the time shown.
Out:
4.12
